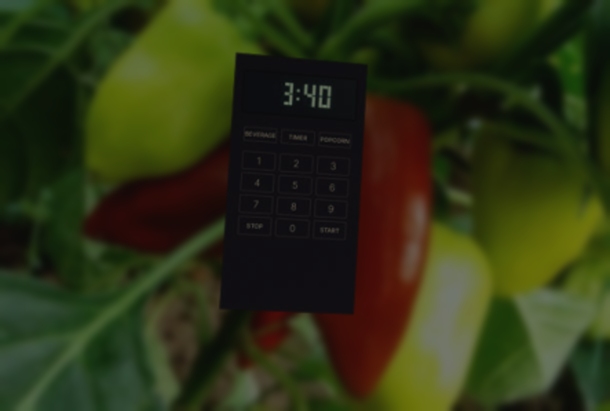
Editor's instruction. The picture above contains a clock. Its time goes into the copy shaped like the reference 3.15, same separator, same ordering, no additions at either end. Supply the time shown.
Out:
3.40
